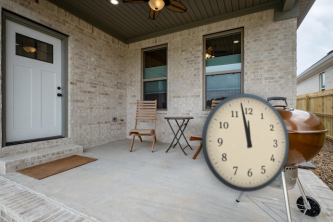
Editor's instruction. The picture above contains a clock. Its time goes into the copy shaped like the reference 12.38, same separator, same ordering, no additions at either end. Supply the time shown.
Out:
11.58
